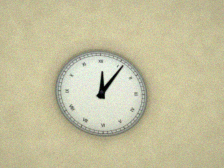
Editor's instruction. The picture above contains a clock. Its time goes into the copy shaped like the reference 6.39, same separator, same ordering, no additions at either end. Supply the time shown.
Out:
12.06
